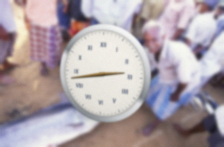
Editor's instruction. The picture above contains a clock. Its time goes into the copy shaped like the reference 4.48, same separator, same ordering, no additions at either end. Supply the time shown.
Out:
2.43
